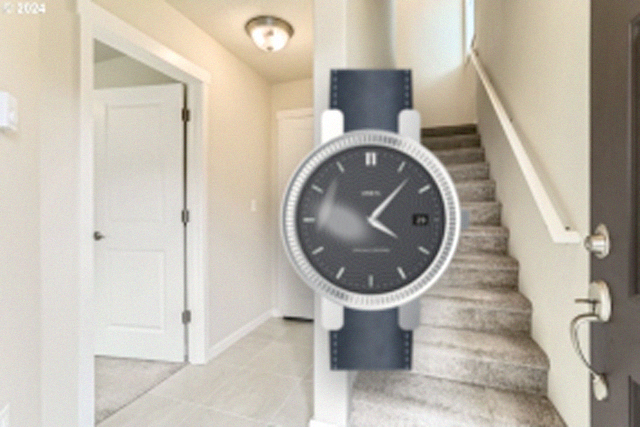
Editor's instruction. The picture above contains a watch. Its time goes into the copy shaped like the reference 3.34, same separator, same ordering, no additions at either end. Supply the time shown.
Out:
4.07
